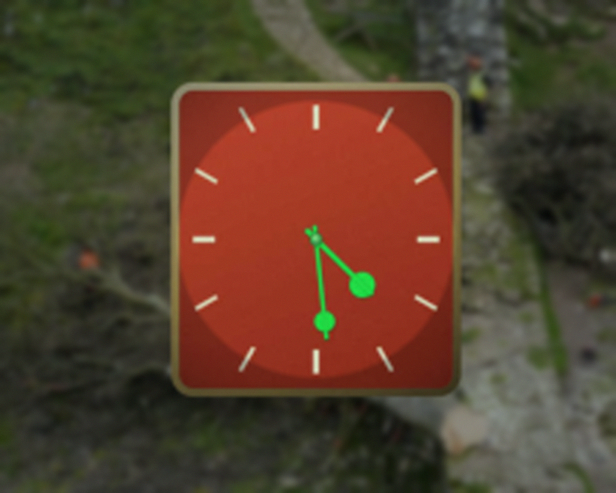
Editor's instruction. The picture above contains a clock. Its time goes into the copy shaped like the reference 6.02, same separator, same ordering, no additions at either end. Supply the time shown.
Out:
4.29
